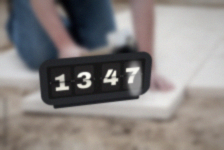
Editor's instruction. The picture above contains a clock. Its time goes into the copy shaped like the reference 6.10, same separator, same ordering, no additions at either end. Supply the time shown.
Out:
13.47
